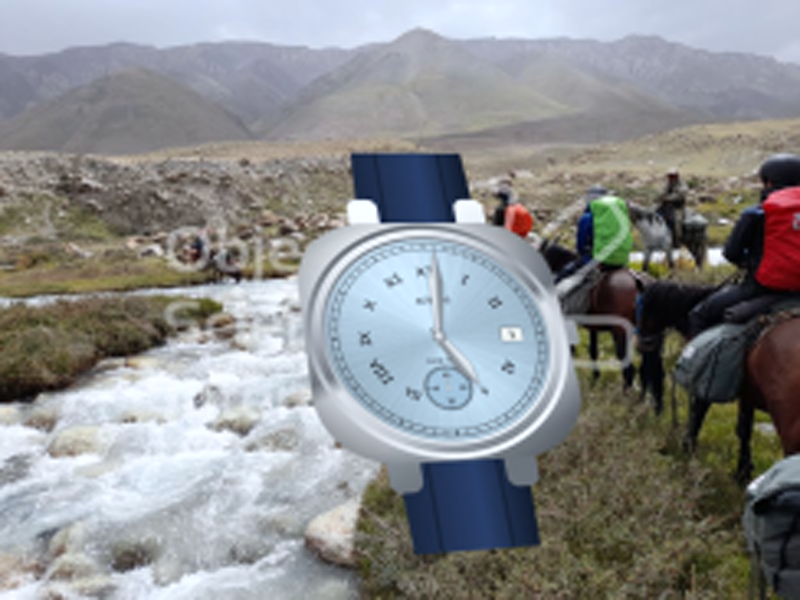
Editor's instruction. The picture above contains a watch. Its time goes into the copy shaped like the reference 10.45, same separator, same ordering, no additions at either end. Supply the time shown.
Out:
5.01
